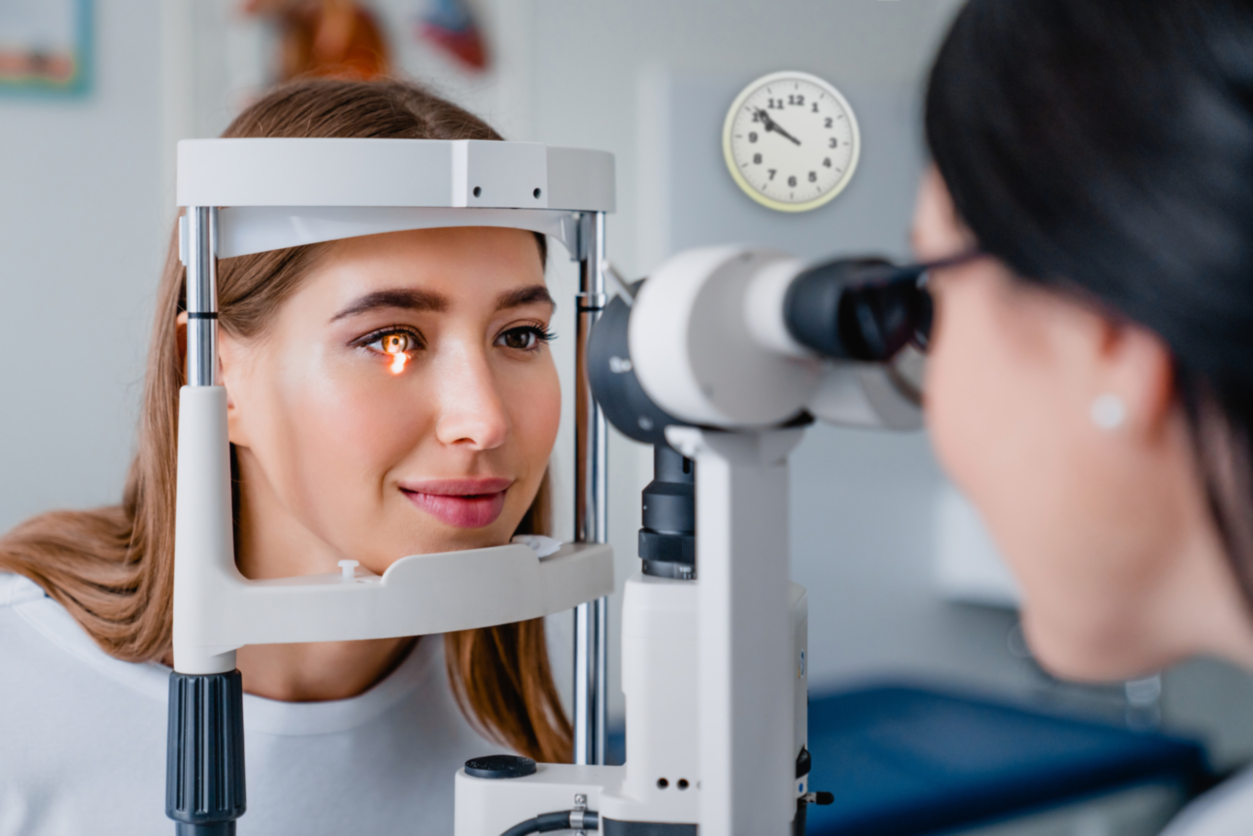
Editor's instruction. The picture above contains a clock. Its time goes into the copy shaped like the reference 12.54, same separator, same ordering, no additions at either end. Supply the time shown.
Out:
9.51
